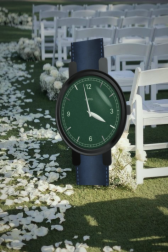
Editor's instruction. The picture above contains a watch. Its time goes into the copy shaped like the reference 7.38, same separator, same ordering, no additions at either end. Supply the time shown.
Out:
3.58
